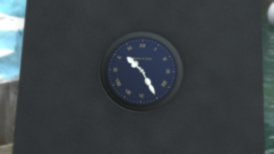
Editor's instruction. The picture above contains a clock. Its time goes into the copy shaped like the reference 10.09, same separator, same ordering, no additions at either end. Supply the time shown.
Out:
10.25
